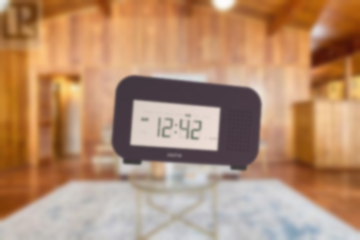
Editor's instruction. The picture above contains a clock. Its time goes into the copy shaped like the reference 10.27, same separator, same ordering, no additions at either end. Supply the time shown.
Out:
12.42
